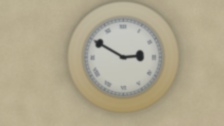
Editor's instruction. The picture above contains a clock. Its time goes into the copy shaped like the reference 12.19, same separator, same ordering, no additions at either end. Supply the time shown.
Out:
2.50
